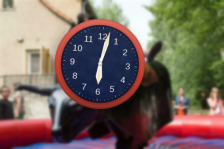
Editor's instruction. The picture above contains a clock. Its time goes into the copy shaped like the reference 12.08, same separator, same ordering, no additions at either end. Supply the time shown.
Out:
6.02
